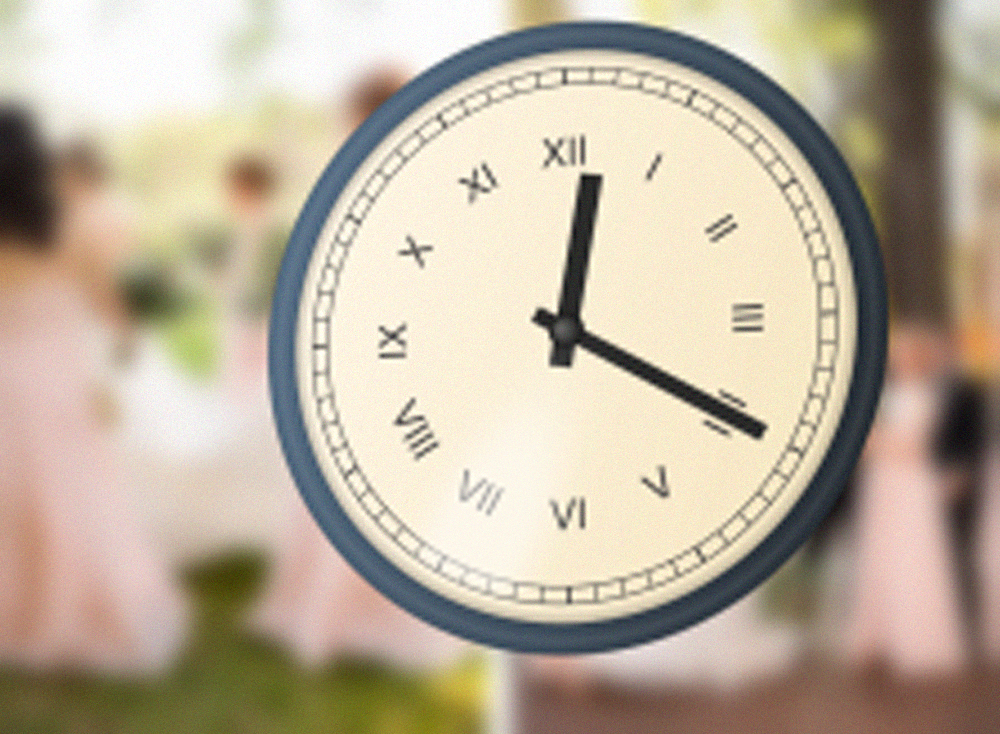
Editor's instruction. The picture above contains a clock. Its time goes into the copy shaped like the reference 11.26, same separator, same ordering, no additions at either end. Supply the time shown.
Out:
12.20
